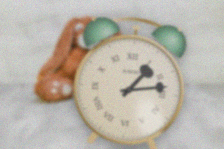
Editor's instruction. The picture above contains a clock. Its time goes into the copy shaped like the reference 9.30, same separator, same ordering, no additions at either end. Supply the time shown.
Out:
1.13
